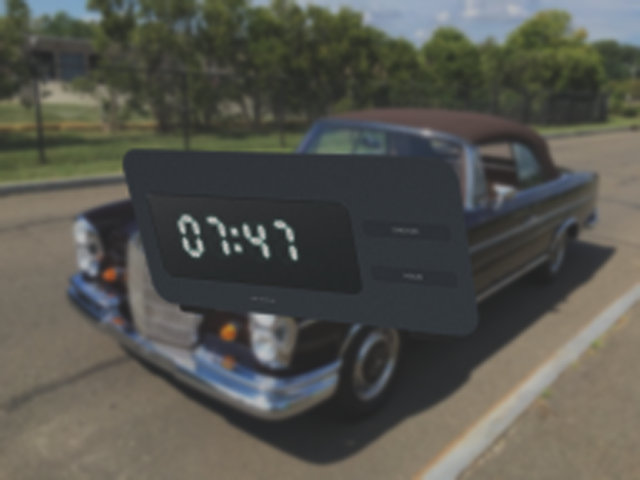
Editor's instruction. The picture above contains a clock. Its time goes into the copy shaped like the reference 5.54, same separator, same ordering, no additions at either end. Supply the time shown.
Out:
7.47
